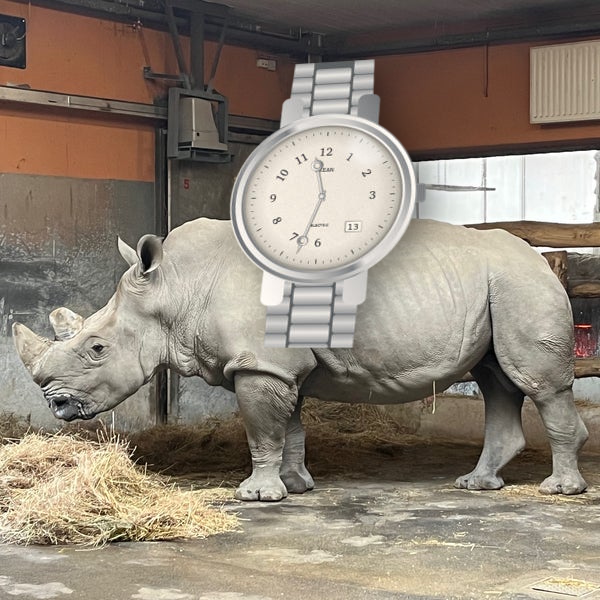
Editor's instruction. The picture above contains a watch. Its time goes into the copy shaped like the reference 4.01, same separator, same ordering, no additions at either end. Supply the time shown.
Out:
11.33
